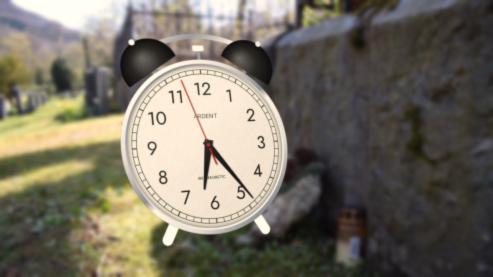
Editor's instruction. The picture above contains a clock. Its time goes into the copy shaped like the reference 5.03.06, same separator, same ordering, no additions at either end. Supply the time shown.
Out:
6.23.57
